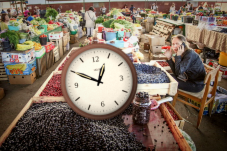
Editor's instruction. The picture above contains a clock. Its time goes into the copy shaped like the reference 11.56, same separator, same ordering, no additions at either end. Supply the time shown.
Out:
12.50
